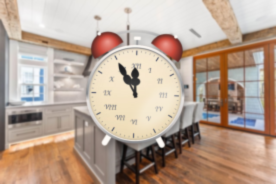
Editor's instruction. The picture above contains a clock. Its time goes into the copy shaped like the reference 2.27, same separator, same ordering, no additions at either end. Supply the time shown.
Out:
11.55
